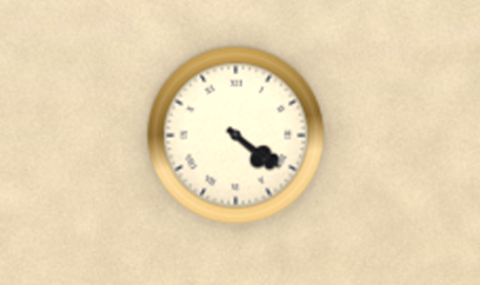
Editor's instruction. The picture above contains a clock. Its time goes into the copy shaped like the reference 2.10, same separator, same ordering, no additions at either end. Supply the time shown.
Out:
4.21
